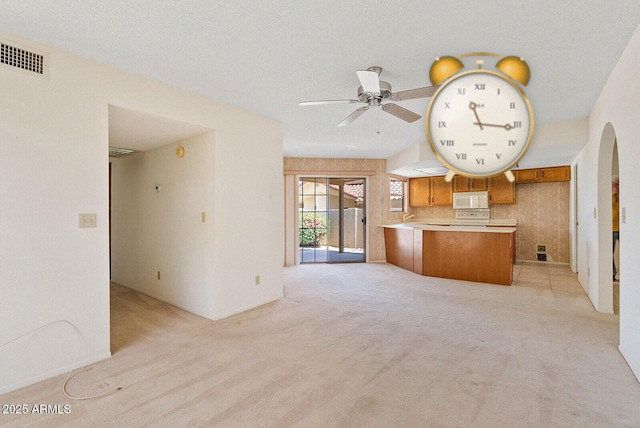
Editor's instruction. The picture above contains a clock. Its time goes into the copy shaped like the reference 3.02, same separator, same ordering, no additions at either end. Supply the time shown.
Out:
11.16
